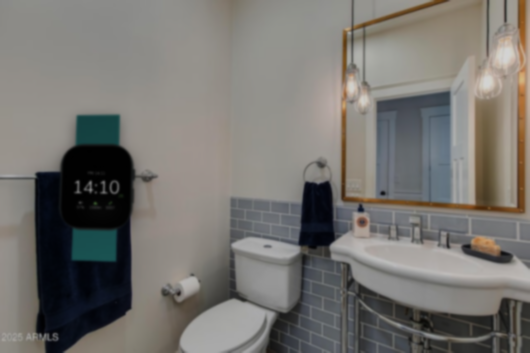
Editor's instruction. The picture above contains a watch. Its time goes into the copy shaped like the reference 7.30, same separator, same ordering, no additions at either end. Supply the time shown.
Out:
14.10
